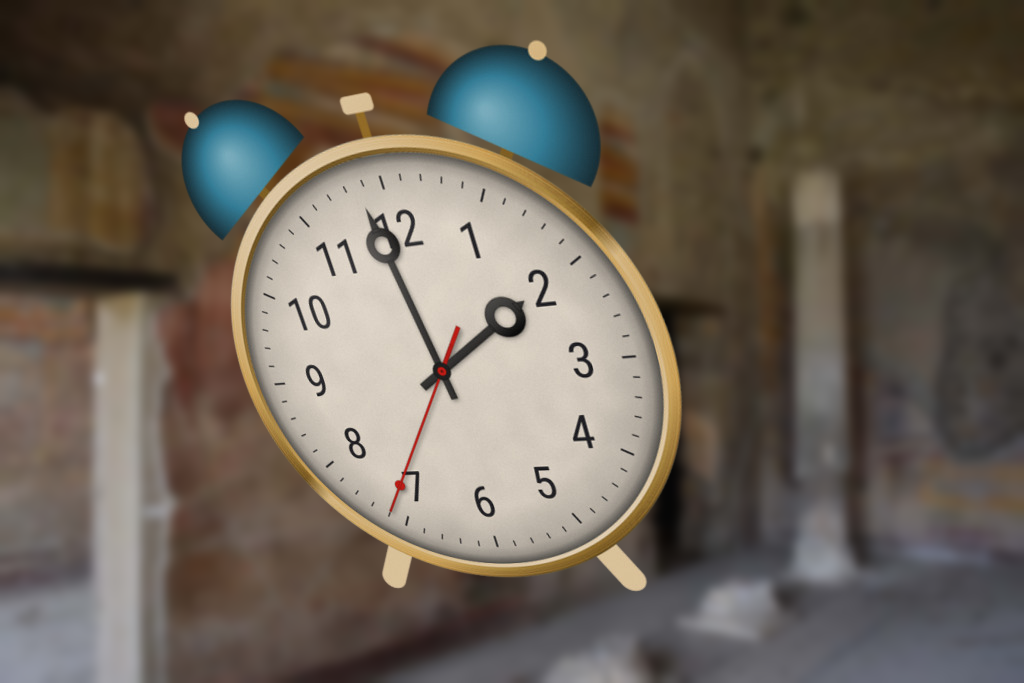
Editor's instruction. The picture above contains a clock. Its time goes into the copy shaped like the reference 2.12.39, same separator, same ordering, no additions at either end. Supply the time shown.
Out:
1.58.36
